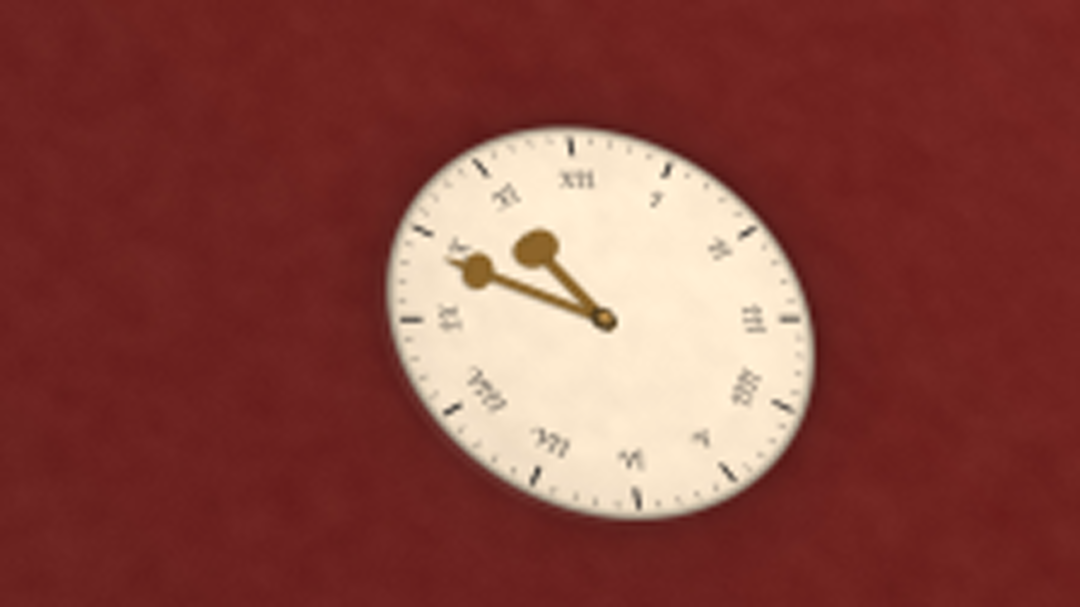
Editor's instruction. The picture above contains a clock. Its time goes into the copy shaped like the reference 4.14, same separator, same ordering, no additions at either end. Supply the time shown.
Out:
10.49
